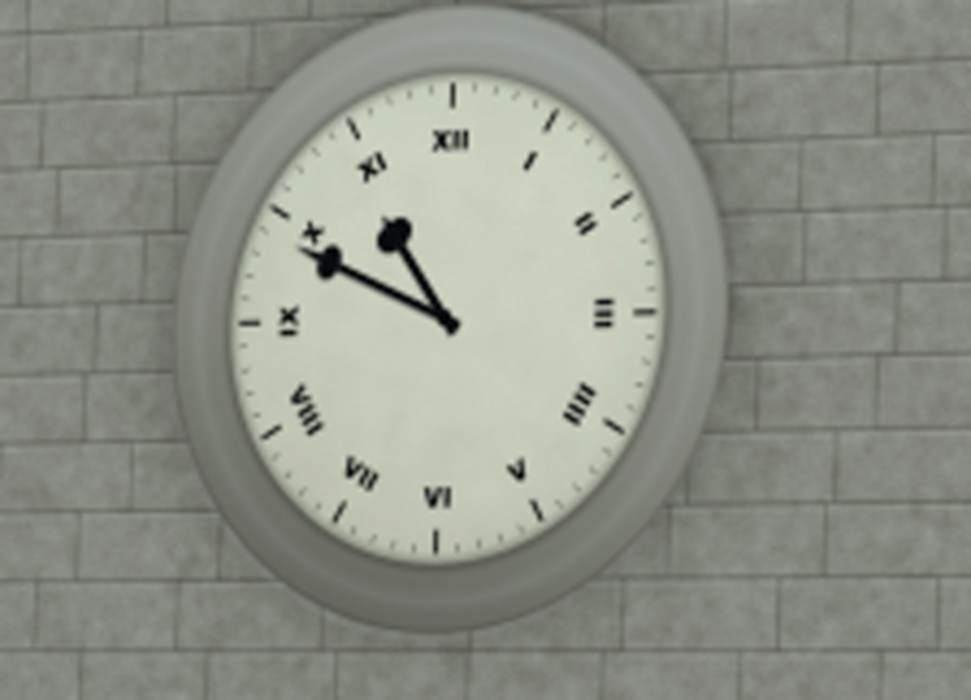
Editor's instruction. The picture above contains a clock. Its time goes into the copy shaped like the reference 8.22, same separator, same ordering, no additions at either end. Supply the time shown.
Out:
10.49
